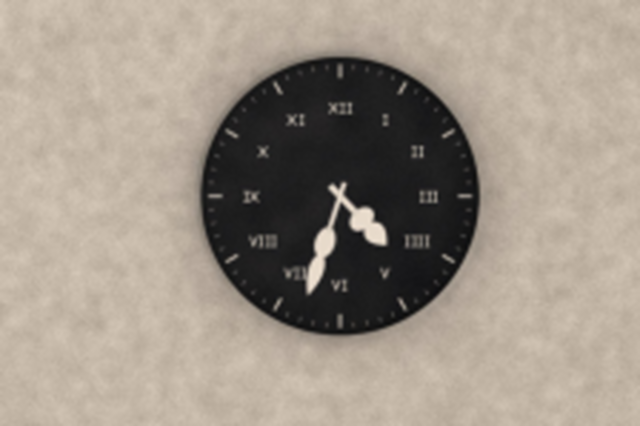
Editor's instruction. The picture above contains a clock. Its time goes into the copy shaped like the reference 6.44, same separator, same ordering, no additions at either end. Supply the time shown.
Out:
4.33
